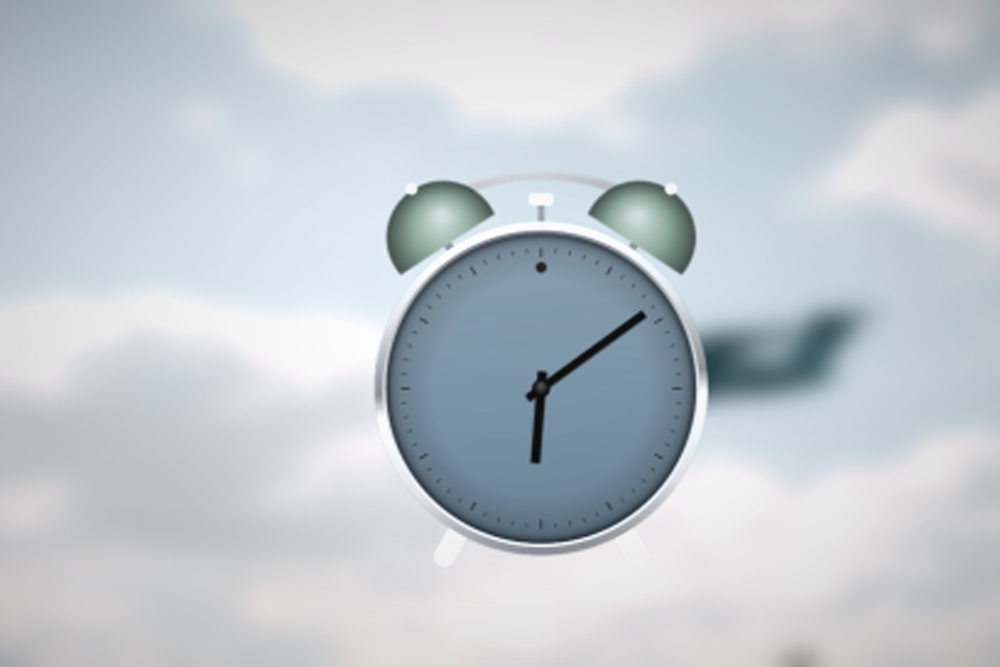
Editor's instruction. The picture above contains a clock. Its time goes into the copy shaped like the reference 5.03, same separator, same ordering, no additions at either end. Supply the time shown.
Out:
6.09
